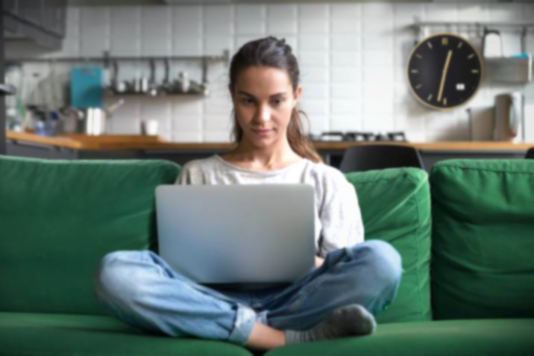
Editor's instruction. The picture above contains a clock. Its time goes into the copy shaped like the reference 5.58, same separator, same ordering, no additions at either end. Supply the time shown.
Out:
12.32
